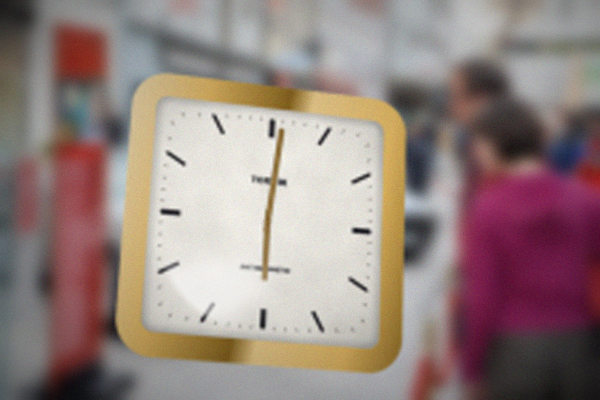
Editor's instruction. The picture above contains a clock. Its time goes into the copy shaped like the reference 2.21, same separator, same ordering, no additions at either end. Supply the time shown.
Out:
6.01
